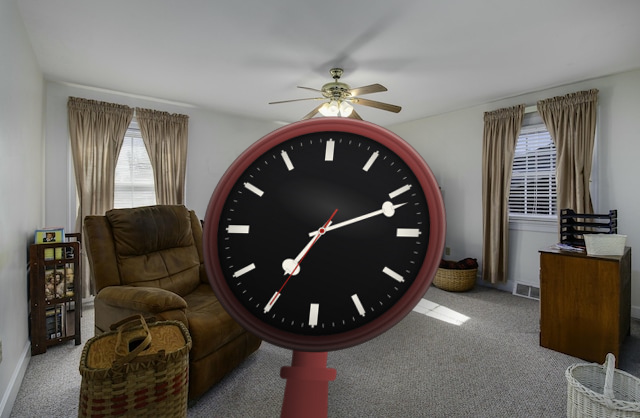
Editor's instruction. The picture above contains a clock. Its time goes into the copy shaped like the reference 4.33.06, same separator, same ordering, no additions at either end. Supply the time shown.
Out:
7.11.35
